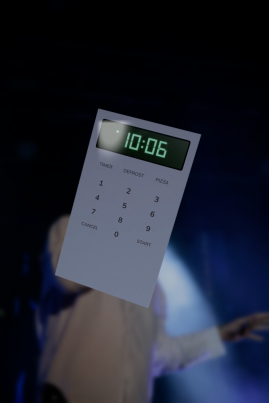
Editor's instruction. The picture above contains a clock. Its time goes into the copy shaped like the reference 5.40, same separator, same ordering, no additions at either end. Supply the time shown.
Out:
10.06
